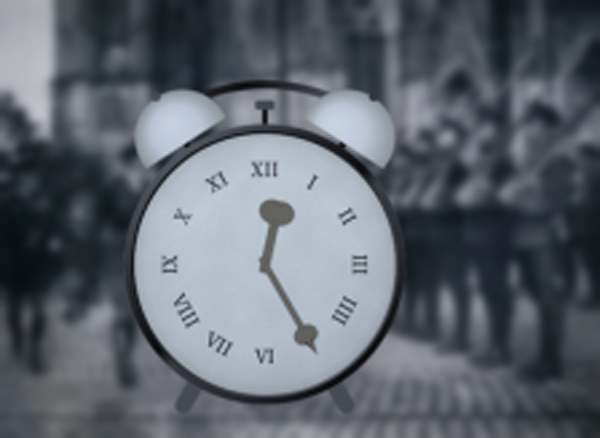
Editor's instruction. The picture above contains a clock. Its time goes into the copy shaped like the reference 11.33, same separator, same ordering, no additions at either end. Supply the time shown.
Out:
12.25
